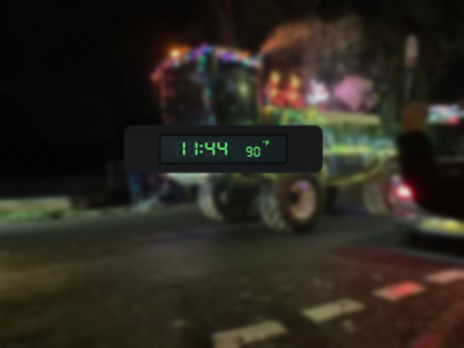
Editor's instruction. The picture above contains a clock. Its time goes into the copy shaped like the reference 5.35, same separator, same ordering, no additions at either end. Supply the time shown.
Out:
11.44
